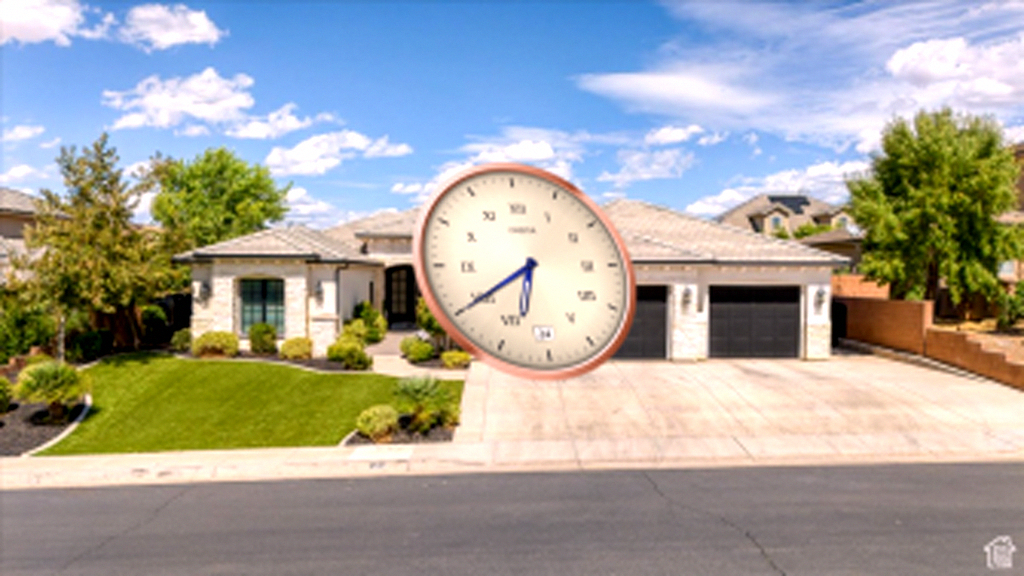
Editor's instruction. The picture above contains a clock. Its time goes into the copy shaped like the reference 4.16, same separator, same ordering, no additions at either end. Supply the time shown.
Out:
6.40
